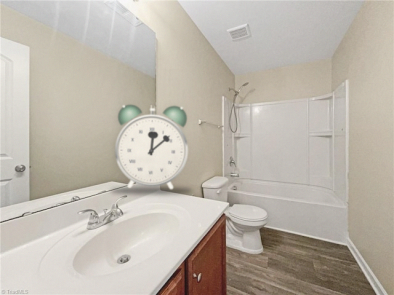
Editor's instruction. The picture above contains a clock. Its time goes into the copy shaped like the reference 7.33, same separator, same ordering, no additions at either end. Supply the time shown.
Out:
12.08
